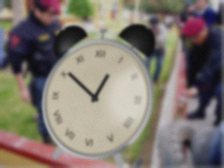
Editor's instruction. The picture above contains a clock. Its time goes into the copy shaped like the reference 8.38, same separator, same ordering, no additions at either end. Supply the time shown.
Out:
12.51
